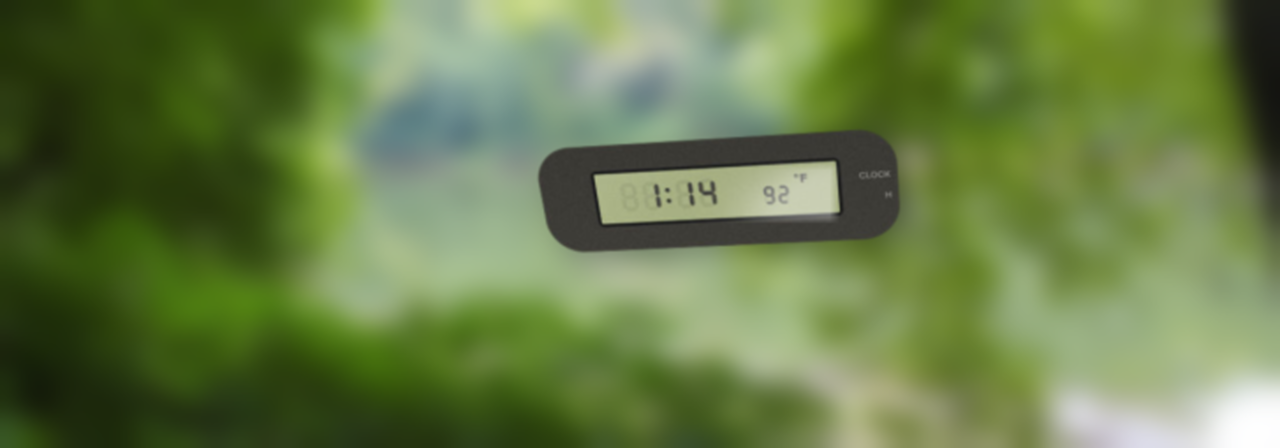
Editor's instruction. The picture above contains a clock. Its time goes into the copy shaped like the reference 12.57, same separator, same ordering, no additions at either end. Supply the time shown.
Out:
1.14
